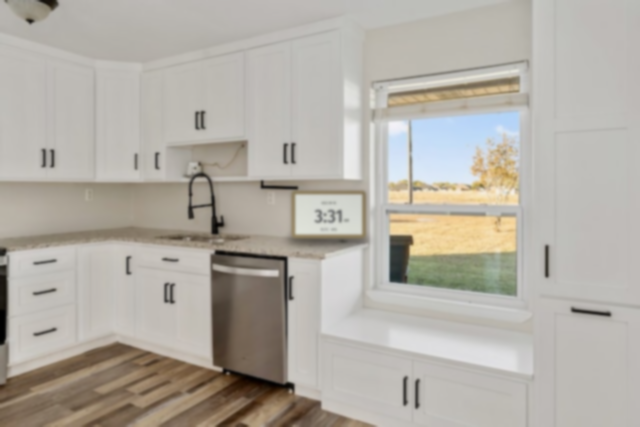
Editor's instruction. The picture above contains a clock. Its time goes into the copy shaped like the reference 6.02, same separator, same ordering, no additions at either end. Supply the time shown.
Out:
3.31
